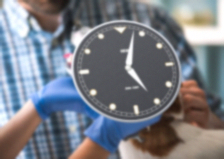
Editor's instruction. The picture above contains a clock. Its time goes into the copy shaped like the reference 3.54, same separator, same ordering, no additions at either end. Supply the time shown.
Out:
5.03
